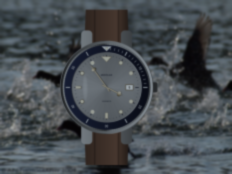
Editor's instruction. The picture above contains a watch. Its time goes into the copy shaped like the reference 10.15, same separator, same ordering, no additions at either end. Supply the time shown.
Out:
3.54
